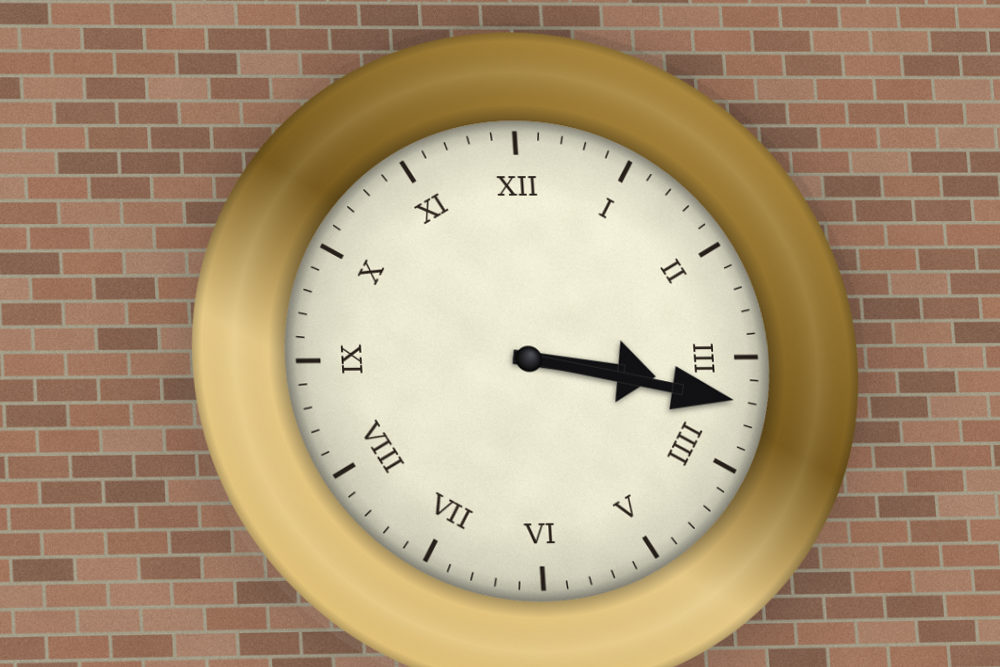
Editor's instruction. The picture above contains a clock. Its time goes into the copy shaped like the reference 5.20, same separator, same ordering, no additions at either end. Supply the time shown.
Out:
3.17
